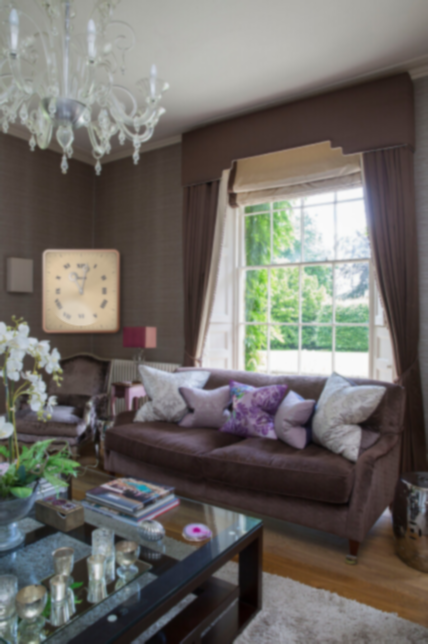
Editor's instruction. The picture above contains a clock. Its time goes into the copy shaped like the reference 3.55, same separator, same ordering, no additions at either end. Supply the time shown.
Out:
11.02
